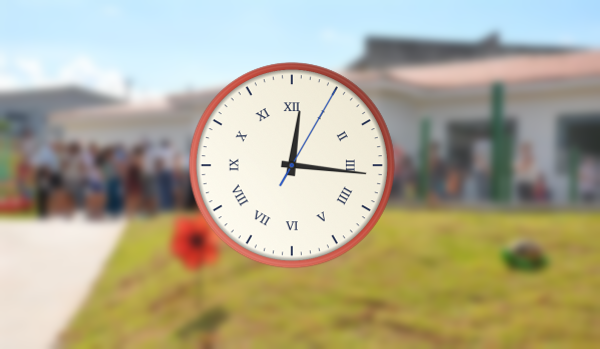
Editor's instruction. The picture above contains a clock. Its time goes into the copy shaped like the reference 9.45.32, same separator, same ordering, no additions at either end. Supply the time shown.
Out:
12.16.05
